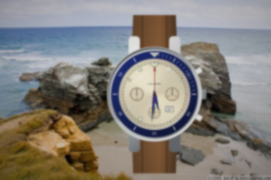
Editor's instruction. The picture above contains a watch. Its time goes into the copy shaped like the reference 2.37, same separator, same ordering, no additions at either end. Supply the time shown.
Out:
5.31
